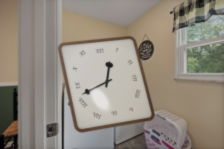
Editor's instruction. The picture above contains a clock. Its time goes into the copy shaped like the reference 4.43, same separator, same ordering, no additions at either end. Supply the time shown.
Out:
12.42
